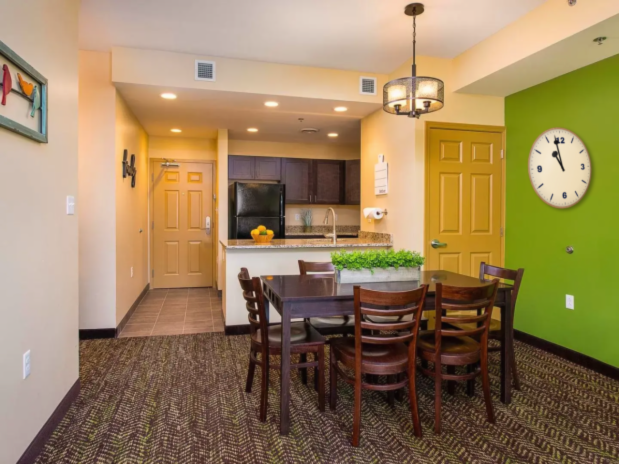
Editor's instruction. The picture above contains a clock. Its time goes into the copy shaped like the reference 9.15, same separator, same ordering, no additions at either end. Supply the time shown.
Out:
10.58
